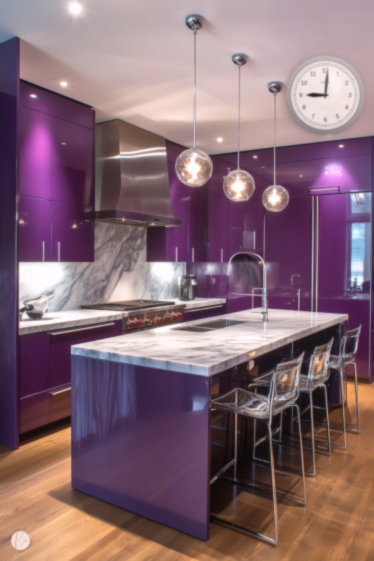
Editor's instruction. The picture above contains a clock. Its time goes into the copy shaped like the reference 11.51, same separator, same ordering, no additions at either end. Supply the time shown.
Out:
9.01
